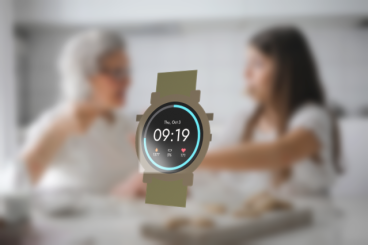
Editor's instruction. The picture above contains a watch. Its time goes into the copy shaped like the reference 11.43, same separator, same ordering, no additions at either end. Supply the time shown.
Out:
9.19
